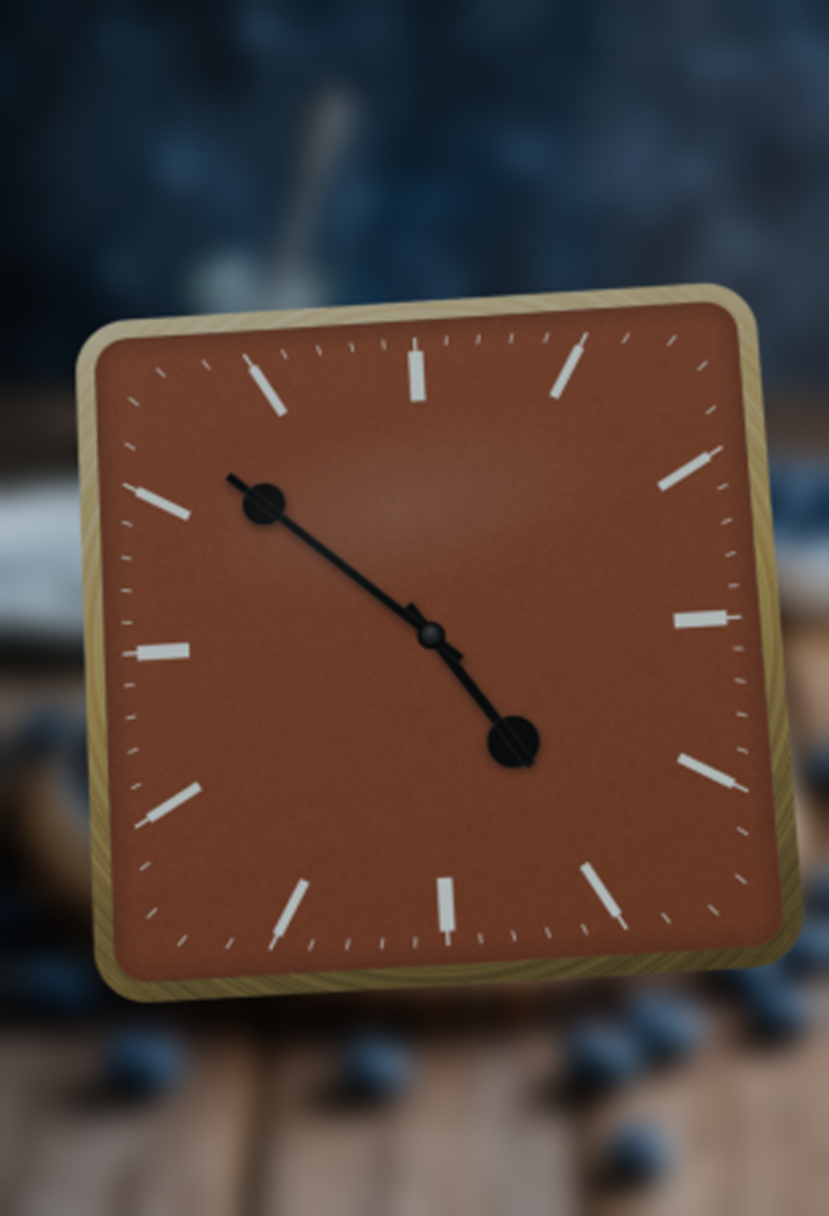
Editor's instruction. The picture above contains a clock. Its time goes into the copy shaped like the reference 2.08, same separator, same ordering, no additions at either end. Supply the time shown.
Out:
4.52
